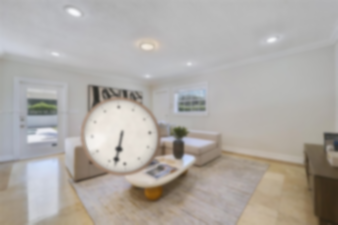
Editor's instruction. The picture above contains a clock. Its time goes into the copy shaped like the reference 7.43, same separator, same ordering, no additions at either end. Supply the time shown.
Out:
6.33
